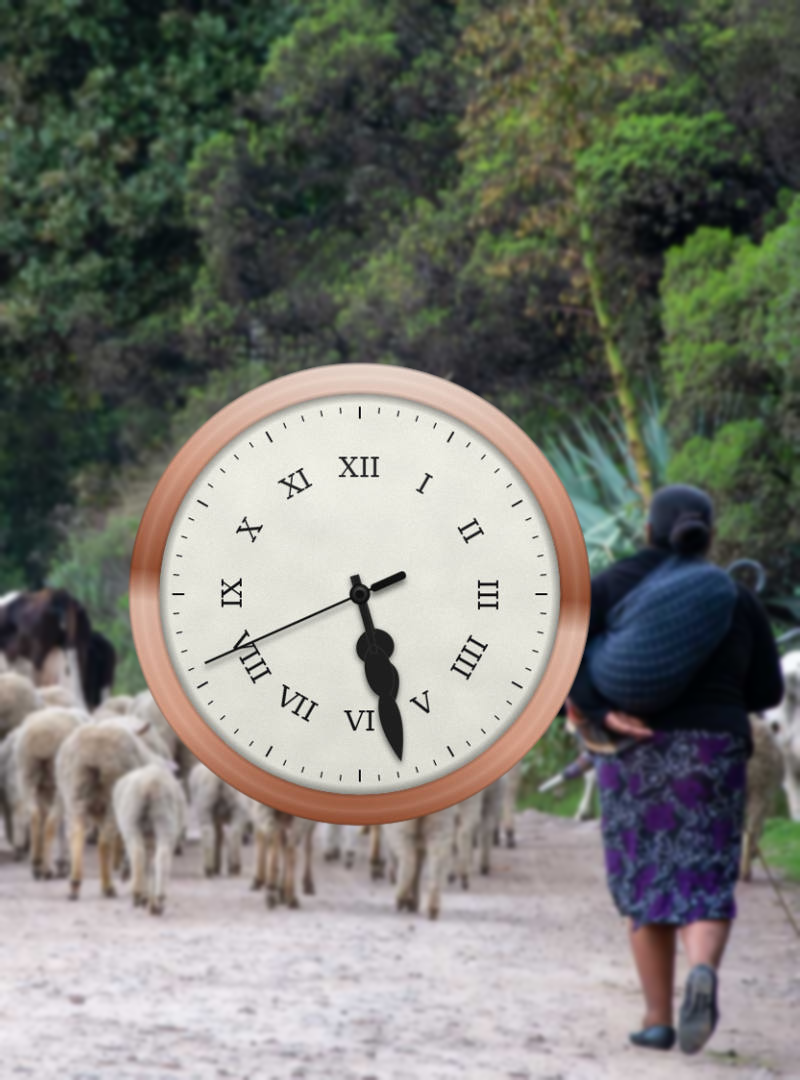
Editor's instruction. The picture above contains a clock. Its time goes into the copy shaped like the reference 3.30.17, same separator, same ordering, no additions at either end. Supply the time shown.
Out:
5.27.41
